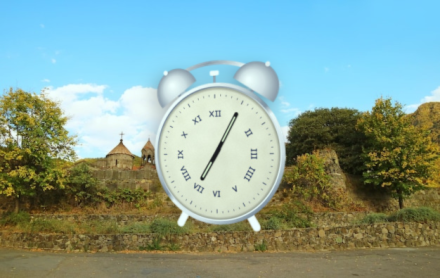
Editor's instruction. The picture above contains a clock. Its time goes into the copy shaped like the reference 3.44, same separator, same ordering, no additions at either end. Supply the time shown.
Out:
7.05
